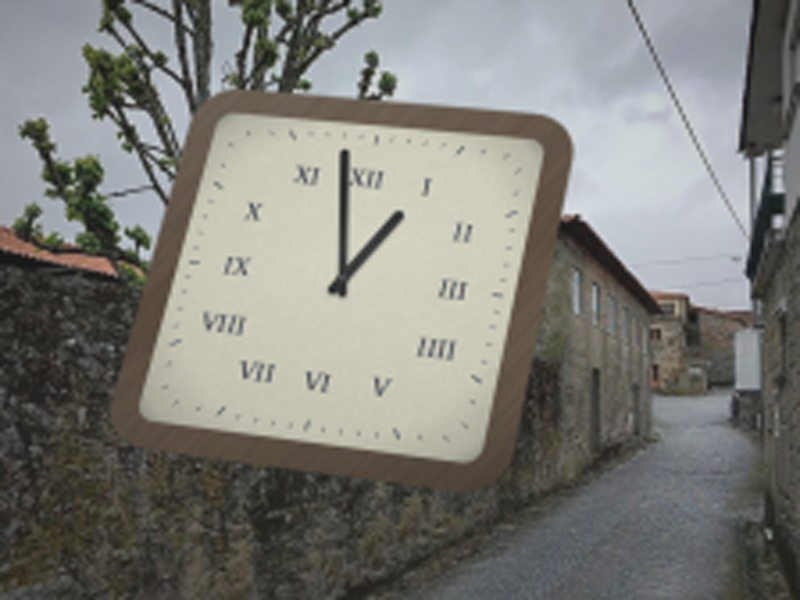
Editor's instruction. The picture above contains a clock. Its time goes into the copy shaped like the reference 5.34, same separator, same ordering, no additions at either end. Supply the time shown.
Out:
12.58
